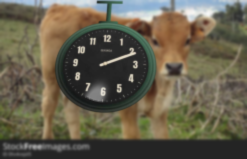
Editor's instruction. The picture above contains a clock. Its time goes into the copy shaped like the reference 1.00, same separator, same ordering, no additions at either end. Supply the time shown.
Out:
2.11
